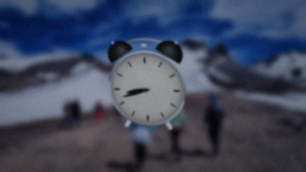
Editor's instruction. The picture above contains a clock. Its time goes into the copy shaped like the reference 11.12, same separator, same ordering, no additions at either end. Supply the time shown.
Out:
8.42
